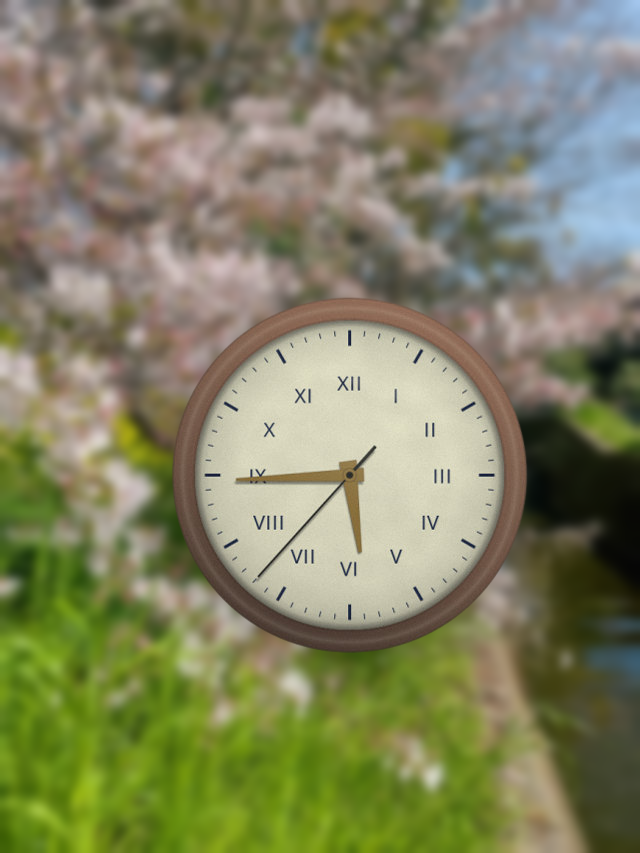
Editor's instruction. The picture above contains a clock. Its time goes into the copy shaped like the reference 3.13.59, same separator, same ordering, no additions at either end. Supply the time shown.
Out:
5.44.37
